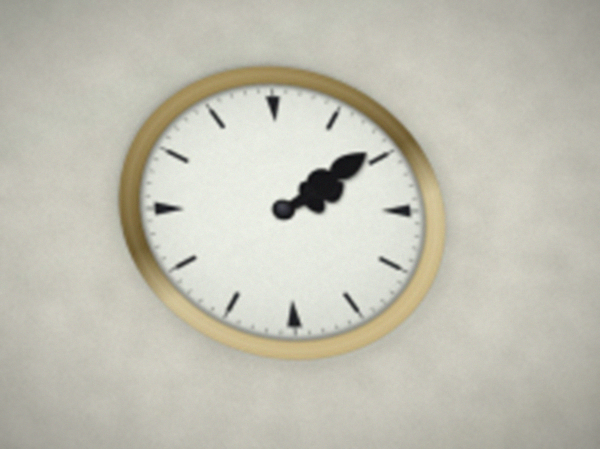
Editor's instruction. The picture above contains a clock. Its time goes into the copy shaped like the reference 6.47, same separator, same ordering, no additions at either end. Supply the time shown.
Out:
2.09
